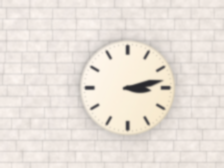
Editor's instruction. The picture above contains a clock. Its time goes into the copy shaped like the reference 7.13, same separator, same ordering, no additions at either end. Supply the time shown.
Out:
3.13
